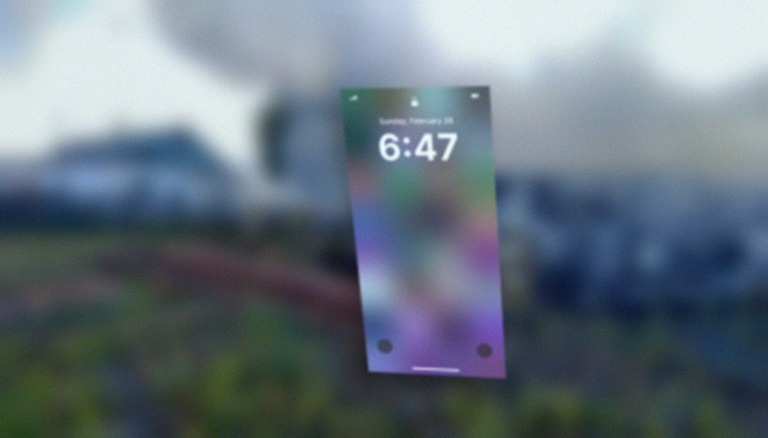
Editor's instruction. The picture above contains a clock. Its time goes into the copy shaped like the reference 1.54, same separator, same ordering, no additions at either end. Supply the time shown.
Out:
6.47
